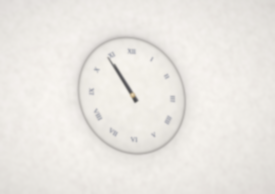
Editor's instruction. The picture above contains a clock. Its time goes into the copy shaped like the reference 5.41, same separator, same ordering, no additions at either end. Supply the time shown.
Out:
10.54
